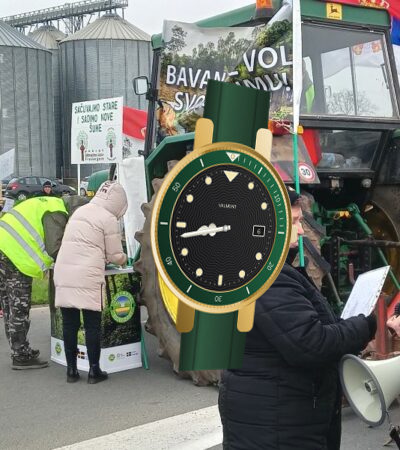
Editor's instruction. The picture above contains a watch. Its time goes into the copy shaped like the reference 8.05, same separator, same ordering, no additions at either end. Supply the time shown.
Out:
8.43
